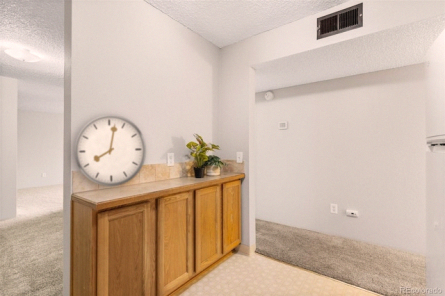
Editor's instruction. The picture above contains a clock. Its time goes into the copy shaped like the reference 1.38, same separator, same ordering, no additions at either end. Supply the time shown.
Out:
8.02
